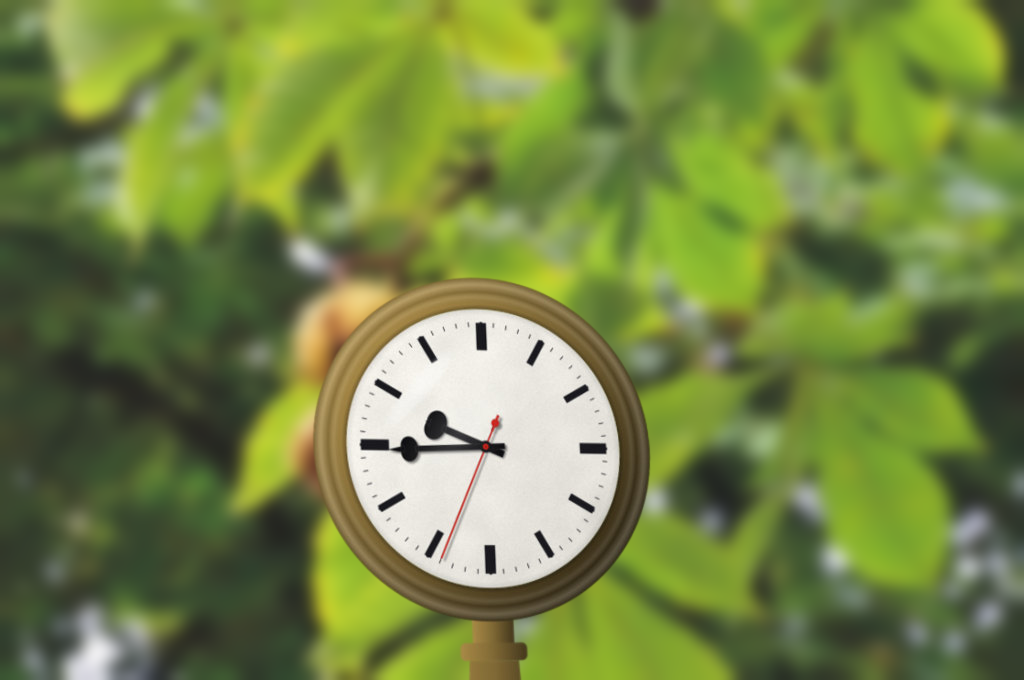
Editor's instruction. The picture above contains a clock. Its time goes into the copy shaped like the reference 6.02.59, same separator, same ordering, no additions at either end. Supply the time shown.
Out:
9.44.34
